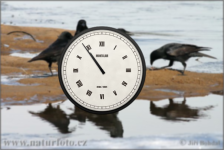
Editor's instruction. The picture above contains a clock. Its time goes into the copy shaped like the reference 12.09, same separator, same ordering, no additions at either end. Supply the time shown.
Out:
10.54
